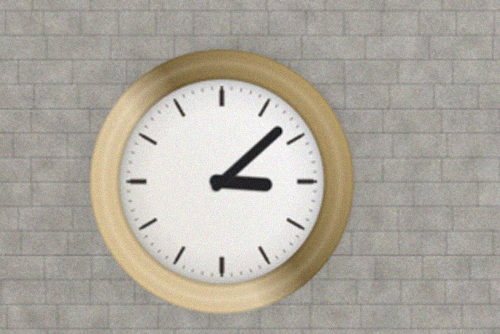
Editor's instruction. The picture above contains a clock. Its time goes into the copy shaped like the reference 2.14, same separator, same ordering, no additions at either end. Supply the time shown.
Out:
3.08
